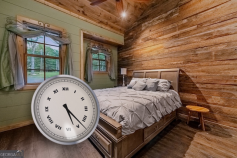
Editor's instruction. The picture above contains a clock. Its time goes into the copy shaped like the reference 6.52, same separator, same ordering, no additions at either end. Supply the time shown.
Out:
5.23
